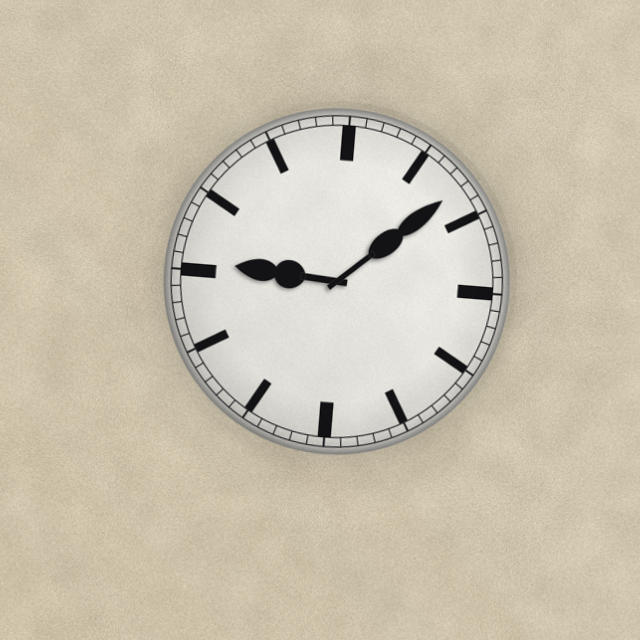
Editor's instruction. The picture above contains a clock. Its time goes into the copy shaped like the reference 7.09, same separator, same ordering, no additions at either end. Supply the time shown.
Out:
9.08
